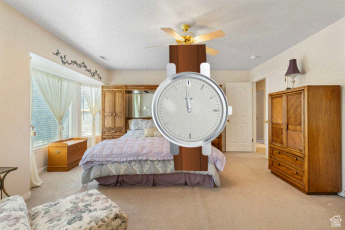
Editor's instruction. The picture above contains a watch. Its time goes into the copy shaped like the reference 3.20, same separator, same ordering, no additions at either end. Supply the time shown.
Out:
11.59
